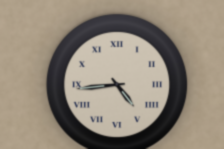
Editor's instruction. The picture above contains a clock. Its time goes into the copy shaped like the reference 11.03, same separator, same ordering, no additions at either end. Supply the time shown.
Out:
4.44
